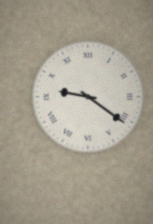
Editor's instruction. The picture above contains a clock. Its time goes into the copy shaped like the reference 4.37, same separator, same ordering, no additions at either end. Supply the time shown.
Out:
9.21
